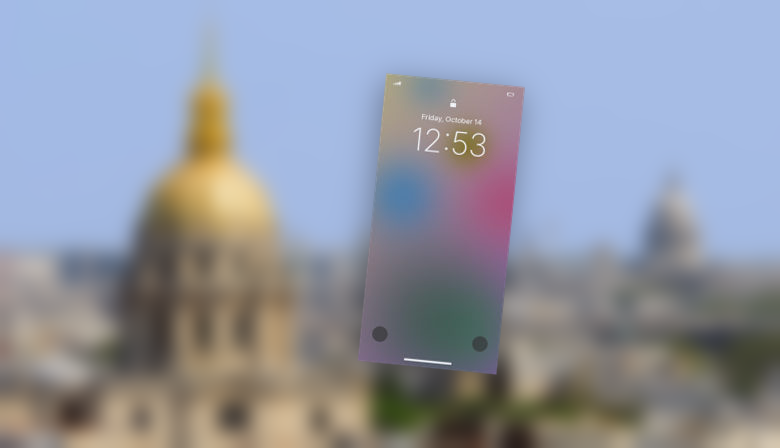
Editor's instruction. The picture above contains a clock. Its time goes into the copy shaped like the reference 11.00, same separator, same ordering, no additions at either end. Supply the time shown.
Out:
12.53
